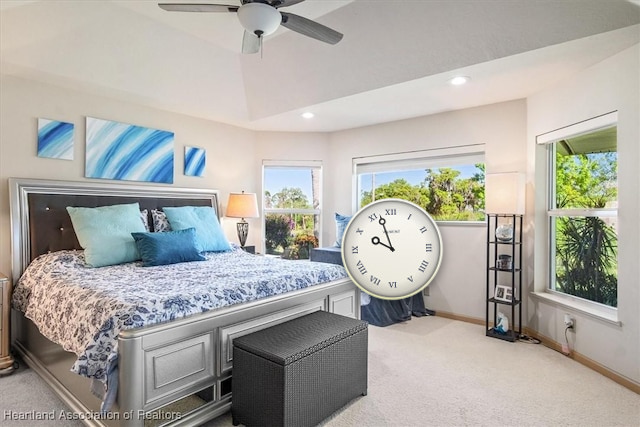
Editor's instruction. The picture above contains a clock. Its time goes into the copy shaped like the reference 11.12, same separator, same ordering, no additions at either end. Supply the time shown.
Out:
9.57
